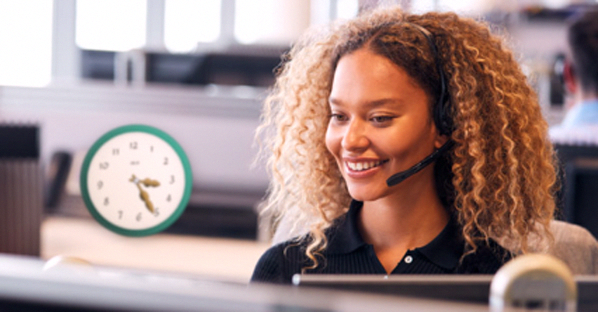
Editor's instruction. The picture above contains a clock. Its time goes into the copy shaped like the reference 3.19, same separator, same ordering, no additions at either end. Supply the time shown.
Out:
3.26
